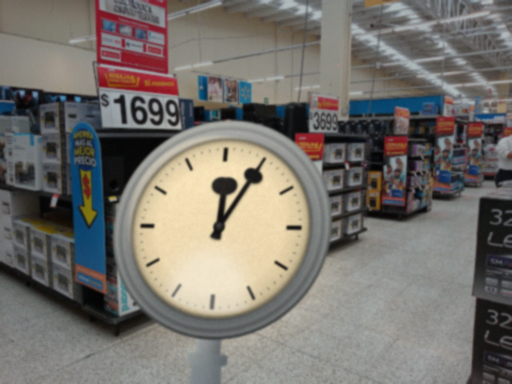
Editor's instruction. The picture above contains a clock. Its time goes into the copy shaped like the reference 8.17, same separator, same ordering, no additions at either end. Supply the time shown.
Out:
12.05
